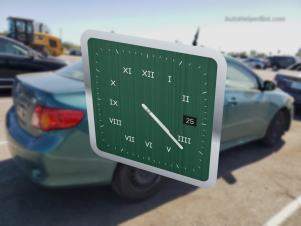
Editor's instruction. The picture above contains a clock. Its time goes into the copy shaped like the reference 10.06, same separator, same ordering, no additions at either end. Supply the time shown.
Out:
4.22
